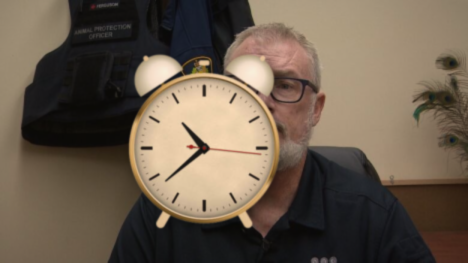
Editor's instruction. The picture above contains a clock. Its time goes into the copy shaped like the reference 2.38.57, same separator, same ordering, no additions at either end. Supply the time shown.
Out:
10.38.16
